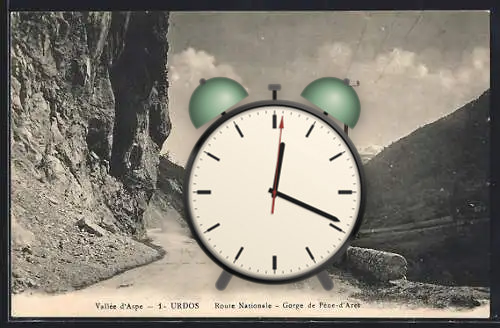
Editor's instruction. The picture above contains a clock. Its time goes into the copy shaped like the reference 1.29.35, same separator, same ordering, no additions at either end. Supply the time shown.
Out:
12.19.01
